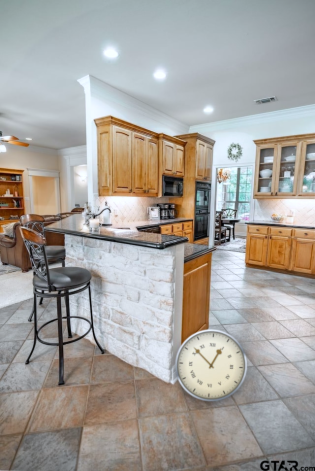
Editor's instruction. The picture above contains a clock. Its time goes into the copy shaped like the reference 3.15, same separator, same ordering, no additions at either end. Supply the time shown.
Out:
12.52
